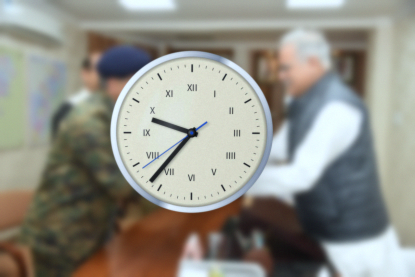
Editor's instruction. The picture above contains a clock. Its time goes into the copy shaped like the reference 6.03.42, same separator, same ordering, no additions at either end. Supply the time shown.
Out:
9.36.39
